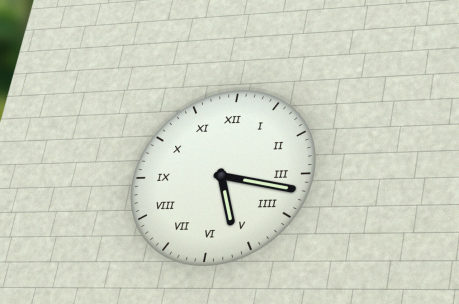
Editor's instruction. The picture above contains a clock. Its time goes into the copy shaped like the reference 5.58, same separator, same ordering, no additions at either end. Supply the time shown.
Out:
5.17
